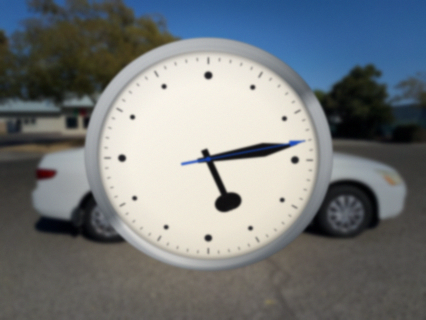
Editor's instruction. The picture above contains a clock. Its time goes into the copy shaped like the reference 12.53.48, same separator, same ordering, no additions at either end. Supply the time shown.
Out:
5.13.13
